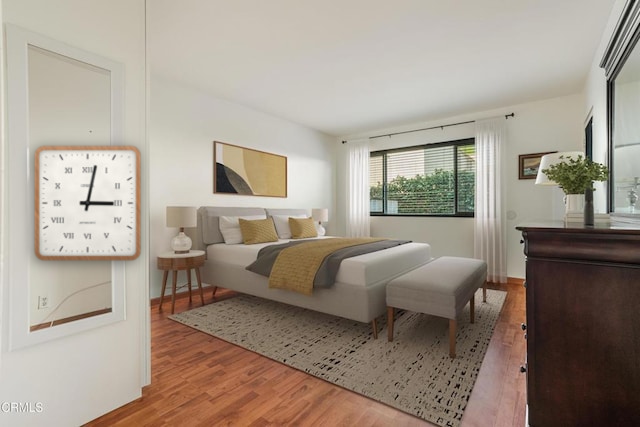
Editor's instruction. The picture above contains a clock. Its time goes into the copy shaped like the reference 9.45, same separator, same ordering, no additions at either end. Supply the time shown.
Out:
3.02
